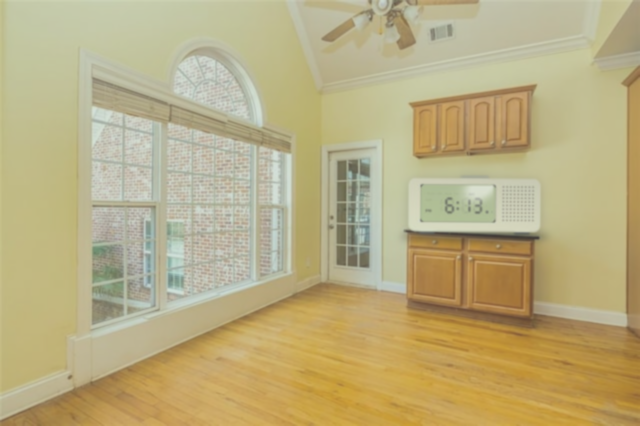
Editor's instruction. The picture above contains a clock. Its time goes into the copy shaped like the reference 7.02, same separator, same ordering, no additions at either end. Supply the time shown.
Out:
6.13
